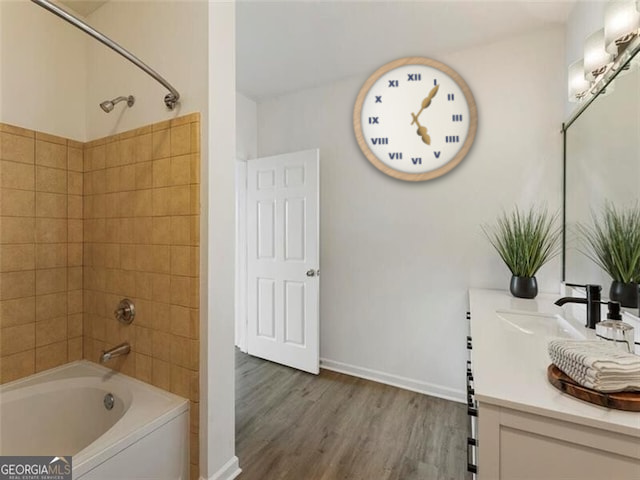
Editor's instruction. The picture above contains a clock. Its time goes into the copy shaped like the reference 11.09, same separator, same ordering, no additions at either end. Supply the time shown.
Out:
5.06
